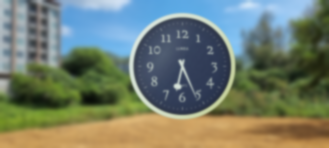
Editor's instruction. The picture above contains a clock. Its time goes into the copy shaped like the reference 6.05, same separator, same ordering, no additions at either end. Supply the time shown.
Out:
6.26
